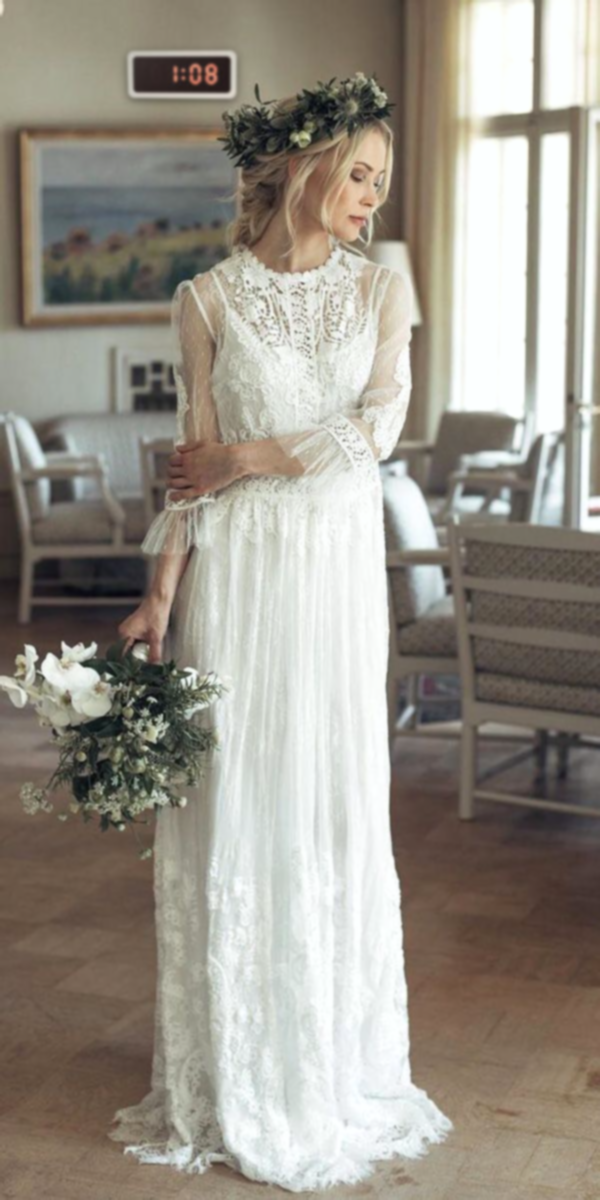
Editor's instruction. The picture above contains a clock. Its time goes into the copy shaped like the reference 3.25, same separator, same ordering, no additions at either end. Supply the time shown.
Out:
1.08
